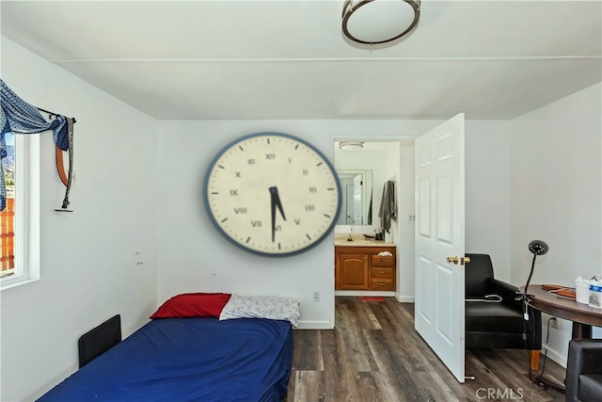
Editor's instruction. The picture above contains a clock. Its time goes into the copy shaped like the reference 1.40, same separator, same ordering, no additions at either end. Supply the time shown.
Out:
5.31
